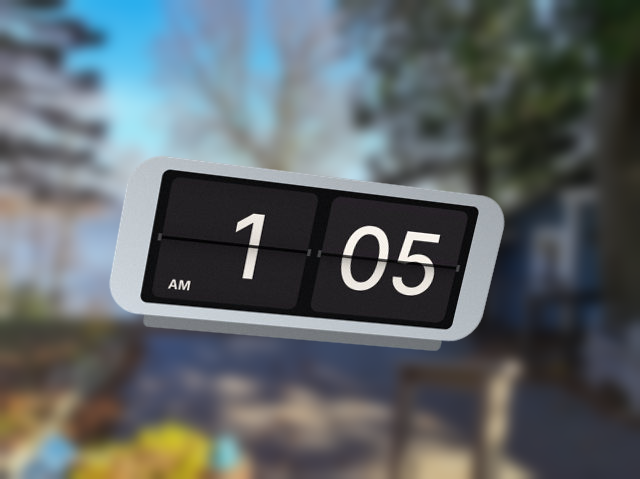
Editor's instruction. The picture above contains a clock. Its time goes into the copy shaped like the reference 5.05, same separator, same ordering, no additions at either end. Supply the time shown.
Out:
1.05
